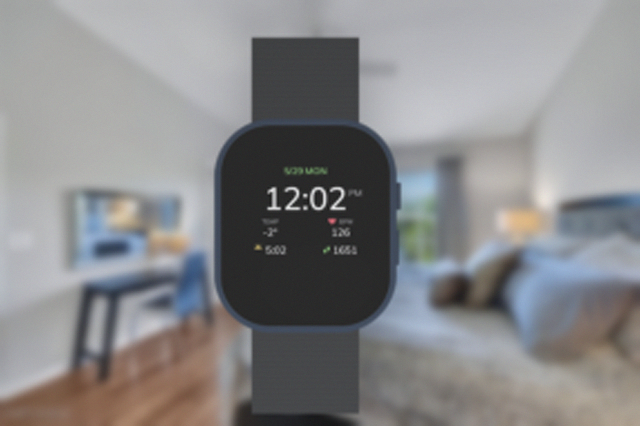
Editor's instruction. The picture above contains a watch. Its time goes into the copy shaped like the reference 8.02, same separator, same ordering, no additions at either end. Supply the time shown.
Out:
12.02
